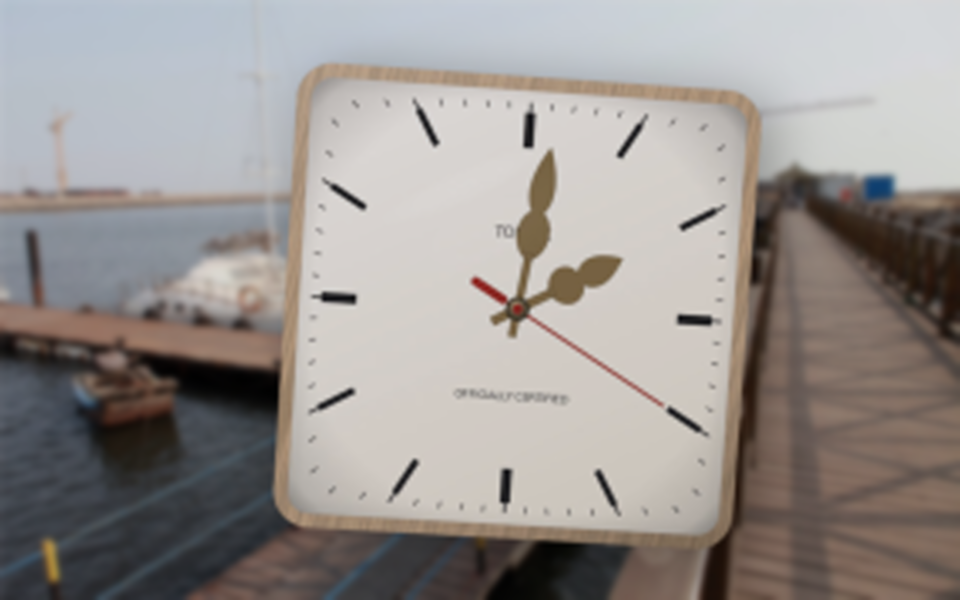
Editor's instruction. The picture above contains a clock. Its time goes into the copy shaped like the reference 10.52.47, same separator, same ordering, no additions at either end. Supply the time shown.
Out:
2.01.20
